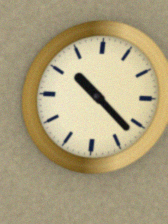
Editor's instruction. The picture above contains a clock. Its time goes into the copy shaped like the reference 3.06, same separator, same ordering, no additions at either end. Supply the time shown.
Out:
10.22
